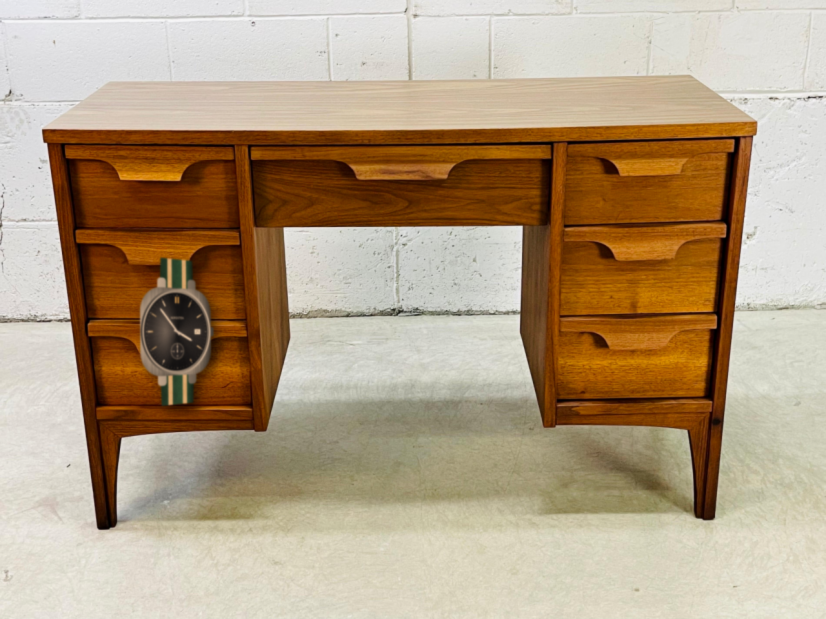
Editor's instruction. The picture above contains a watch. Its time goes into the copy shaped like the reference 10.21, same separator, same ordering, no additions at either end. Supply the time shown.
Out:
3.53
